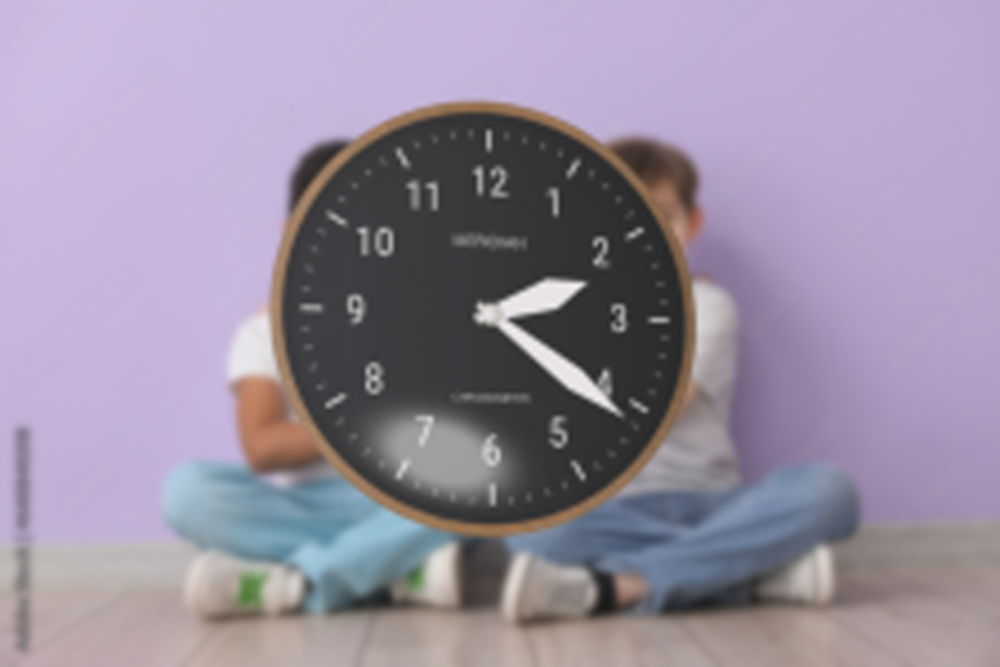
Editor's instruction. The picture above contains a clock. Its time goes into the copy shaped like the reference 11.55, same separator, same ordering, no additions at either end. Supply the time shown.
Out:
2.21
